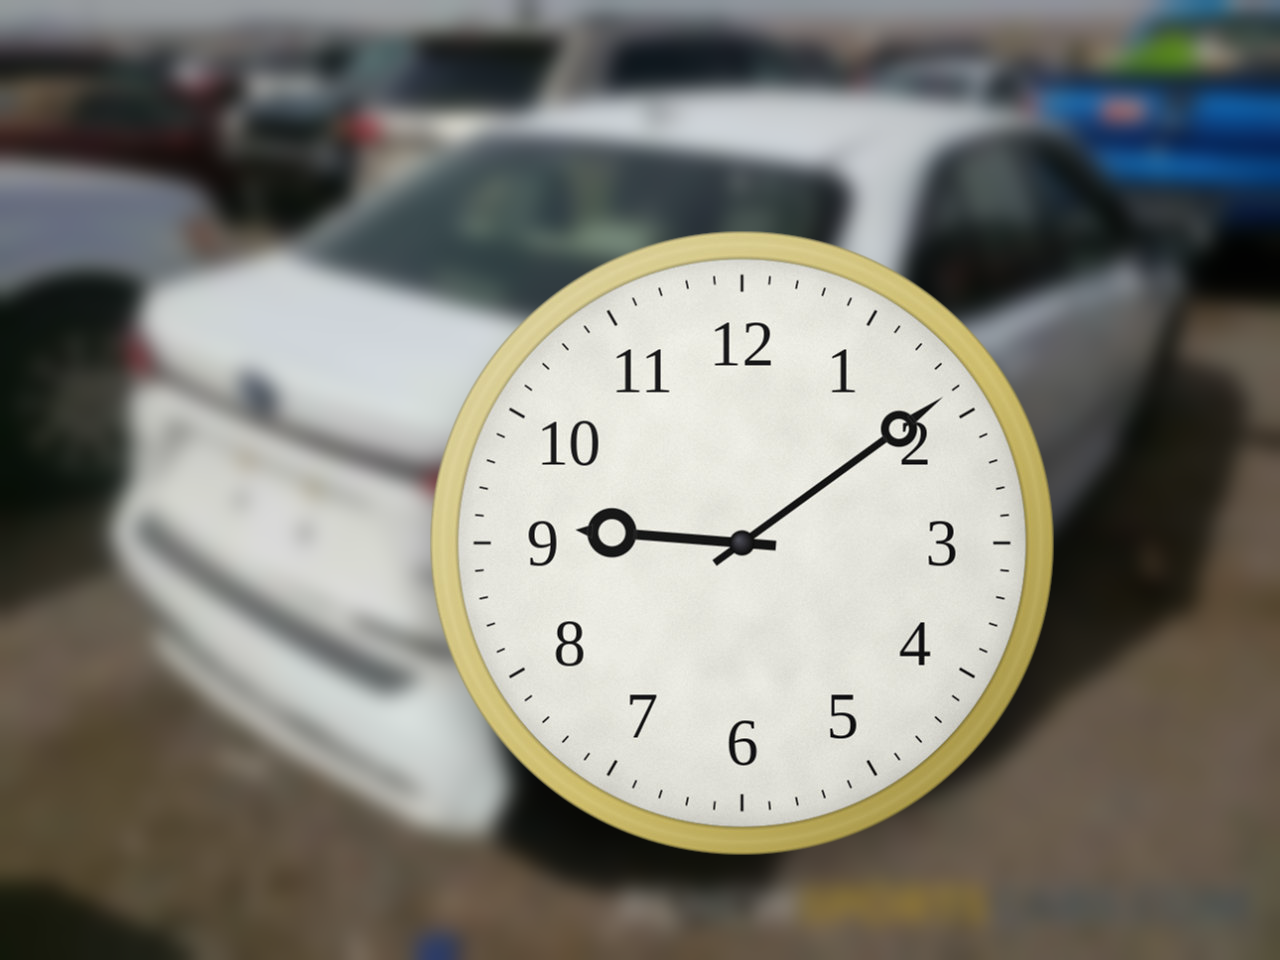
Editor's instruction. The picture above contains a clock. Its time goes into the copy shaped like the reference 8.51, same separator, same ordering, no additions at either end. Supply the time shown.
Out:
9.09
